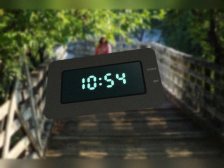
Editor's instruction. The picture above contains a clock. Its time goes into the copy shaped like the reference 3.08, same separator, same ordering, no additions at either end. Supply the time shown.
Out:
10.54
